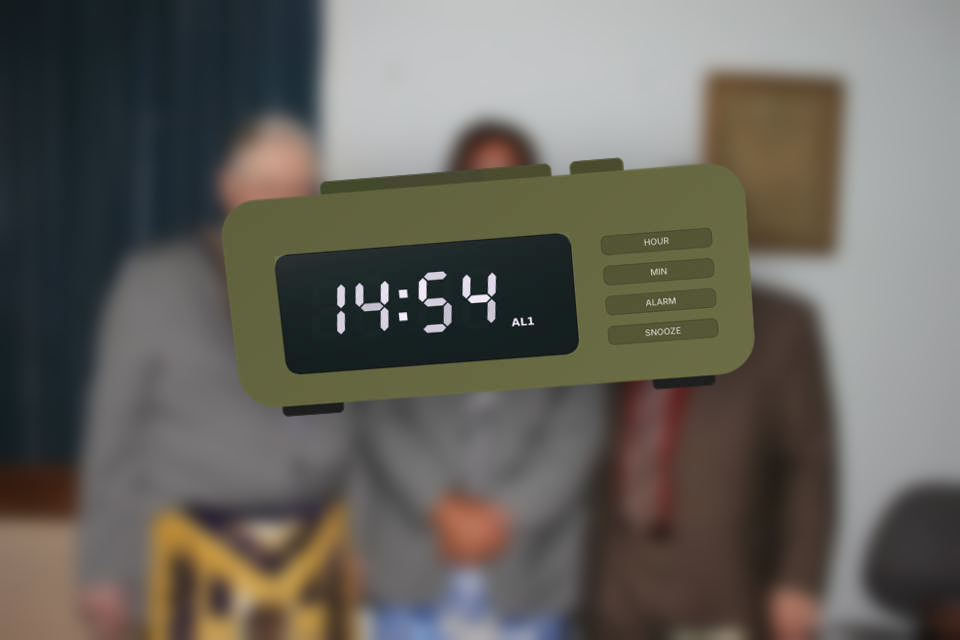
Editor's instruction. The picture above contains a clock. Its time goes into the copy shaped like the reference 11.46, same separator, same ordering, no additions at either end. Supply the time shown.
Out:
14.54
